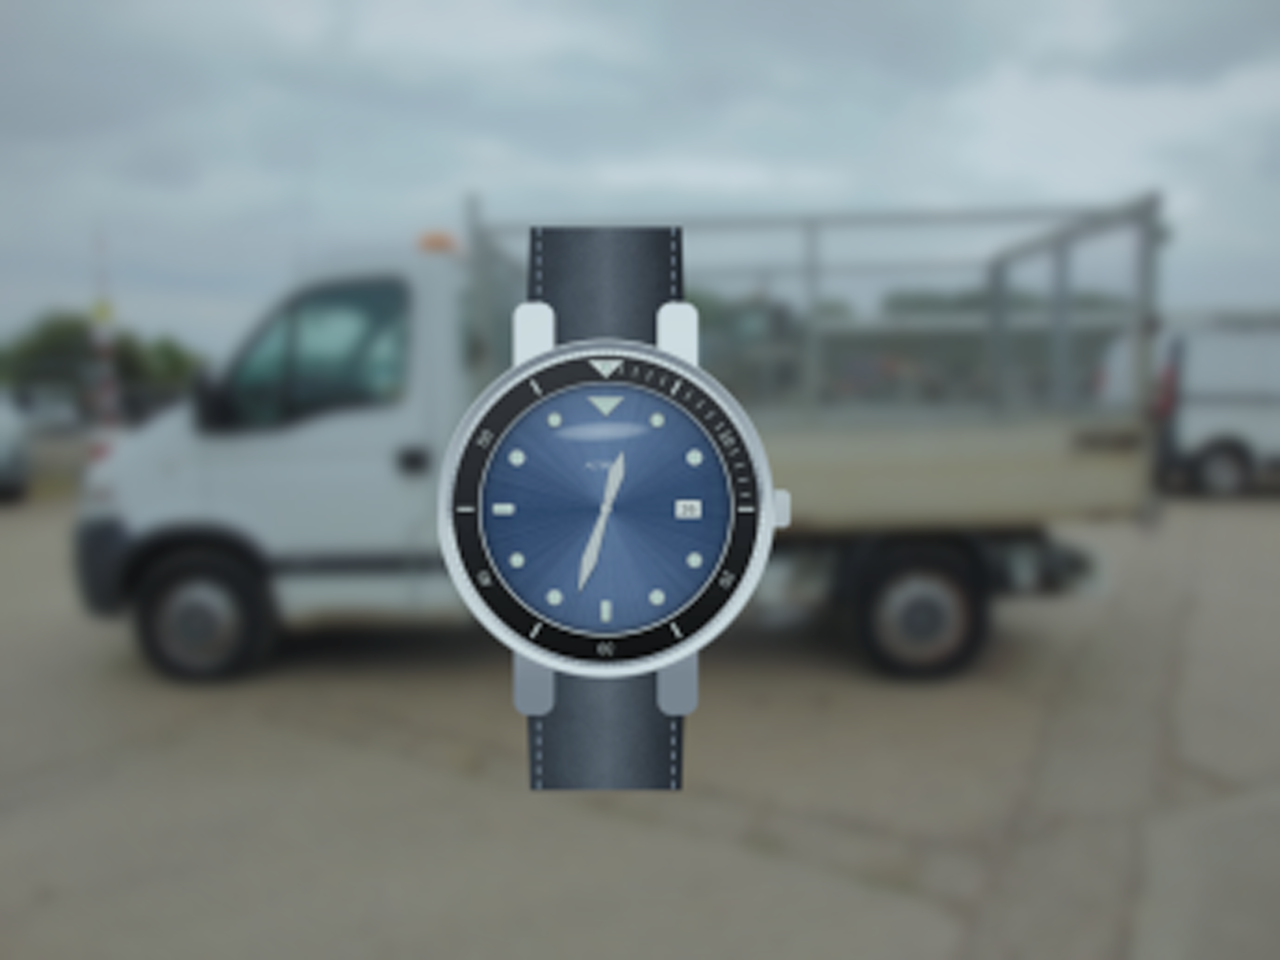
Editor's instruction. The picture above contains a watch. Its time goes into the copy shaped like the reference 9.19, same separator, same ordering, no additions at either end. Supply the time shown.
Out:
12.33
